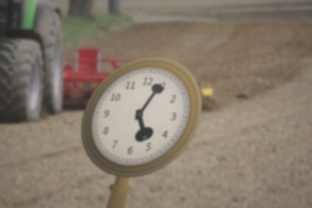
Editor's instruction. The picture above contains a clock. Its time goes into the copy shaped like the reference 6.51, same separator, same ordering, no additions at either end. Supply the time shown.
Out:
5.04
